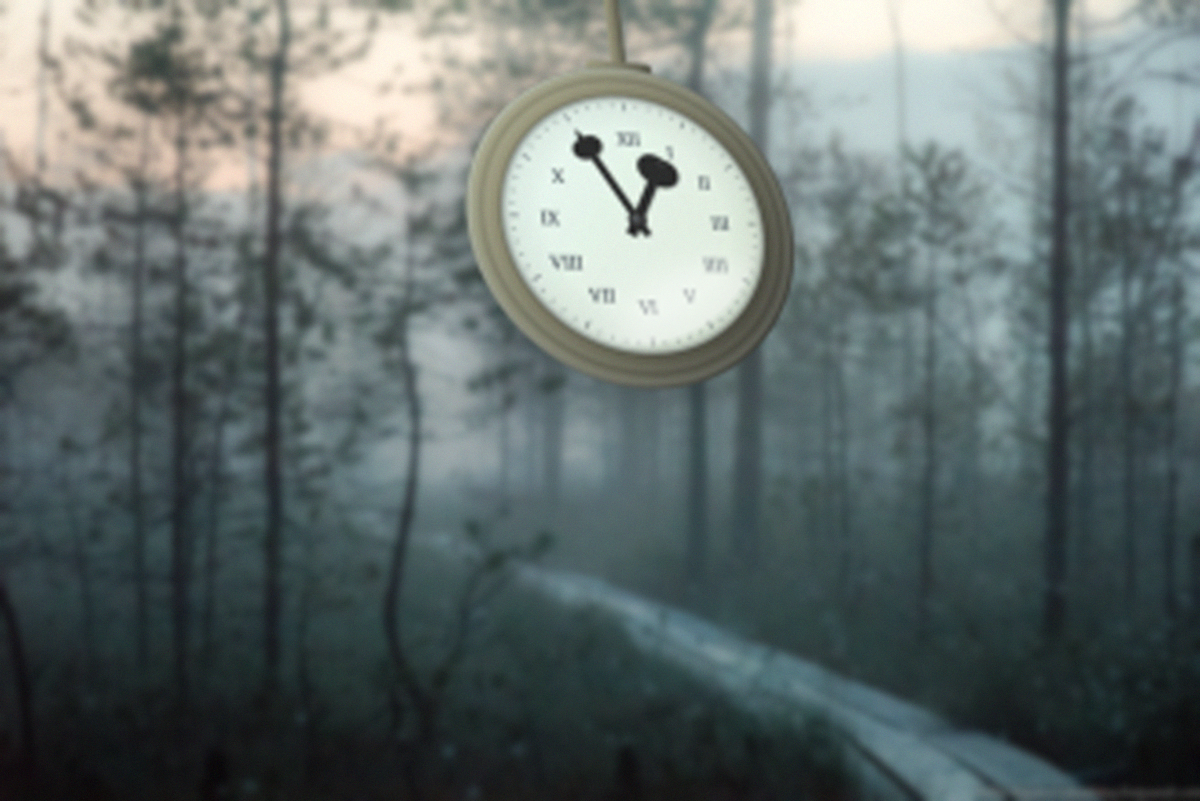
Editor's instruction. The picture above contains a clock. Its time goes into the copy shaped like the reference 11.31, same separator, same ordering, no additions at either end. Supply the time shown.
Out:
12.55
